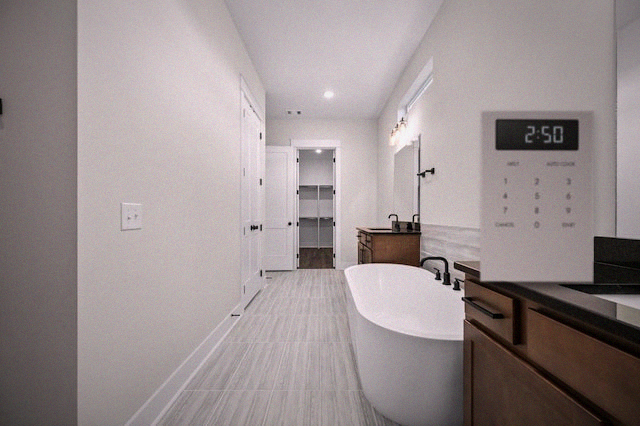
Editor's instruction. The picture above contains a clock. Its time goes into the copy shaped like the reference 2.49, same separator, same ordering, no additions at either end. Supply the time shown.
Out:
2.50
